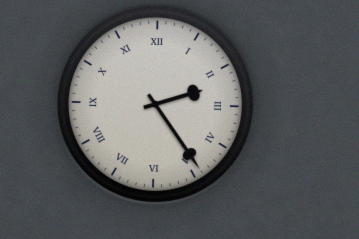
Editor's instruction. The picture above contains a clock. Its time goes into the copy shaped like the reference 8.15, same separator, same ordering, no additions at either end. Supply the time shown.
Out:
2.24
